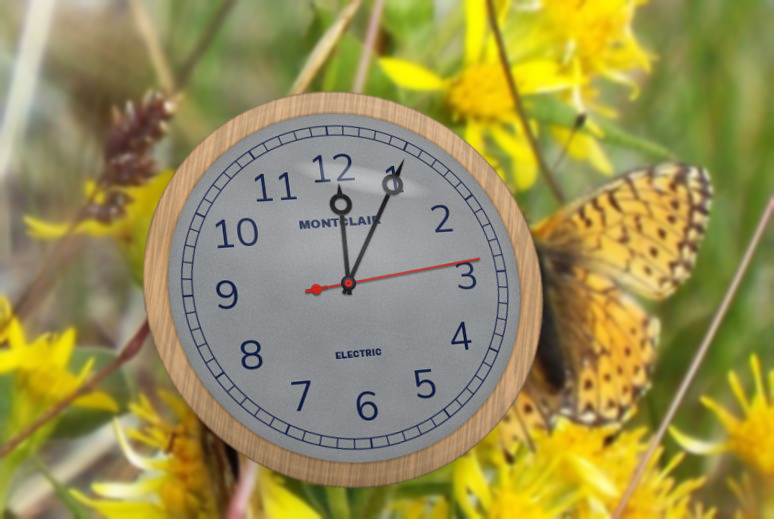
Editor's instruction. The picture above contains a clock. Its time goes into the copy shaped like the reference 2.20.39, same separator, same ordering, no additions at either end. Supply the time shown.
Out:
12.05.14
